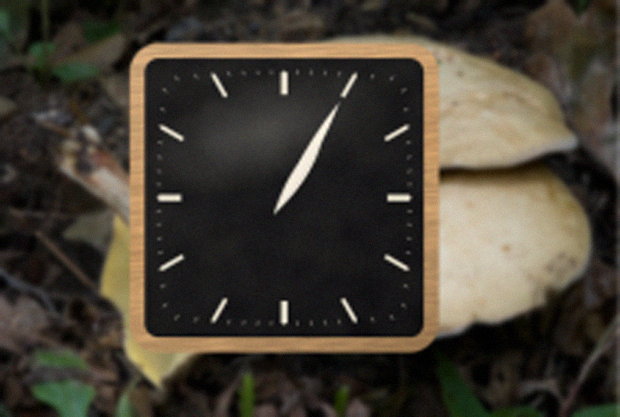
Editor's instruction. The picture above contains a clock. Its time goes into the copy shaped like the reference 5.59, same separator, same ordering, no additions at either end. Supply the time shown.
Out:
1.05
